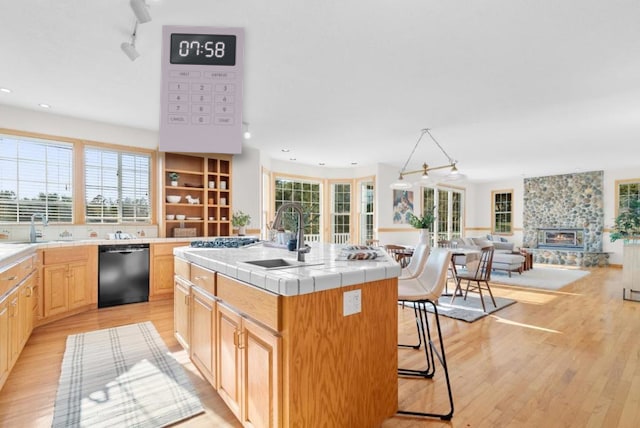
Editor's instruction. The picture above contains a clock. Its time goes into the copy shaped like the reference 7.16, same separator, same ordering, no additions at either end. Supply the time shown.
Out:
7.58
